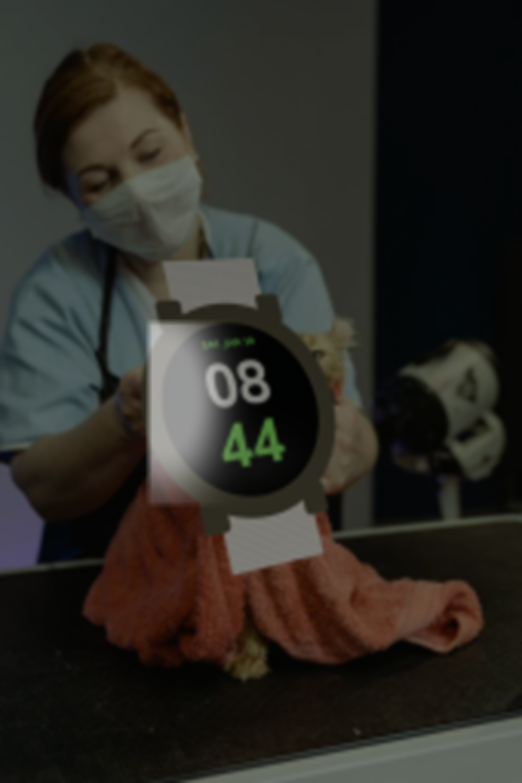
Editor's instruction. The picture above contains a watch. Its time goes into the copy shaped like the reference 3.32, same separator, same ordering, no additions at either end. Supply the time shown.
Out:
8.44
